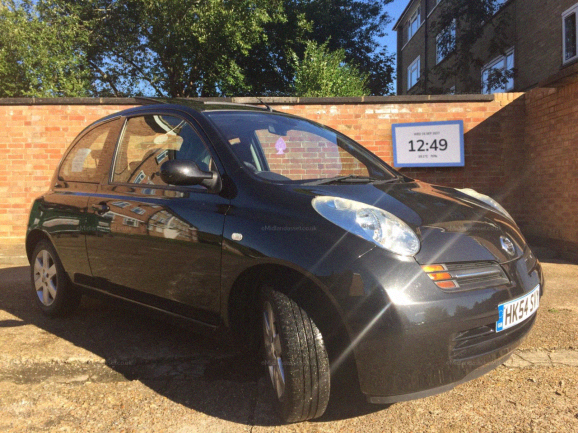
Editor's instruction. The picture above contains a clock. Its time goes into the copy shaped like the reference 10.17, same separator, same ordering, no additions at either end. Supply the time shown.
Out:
12.49
